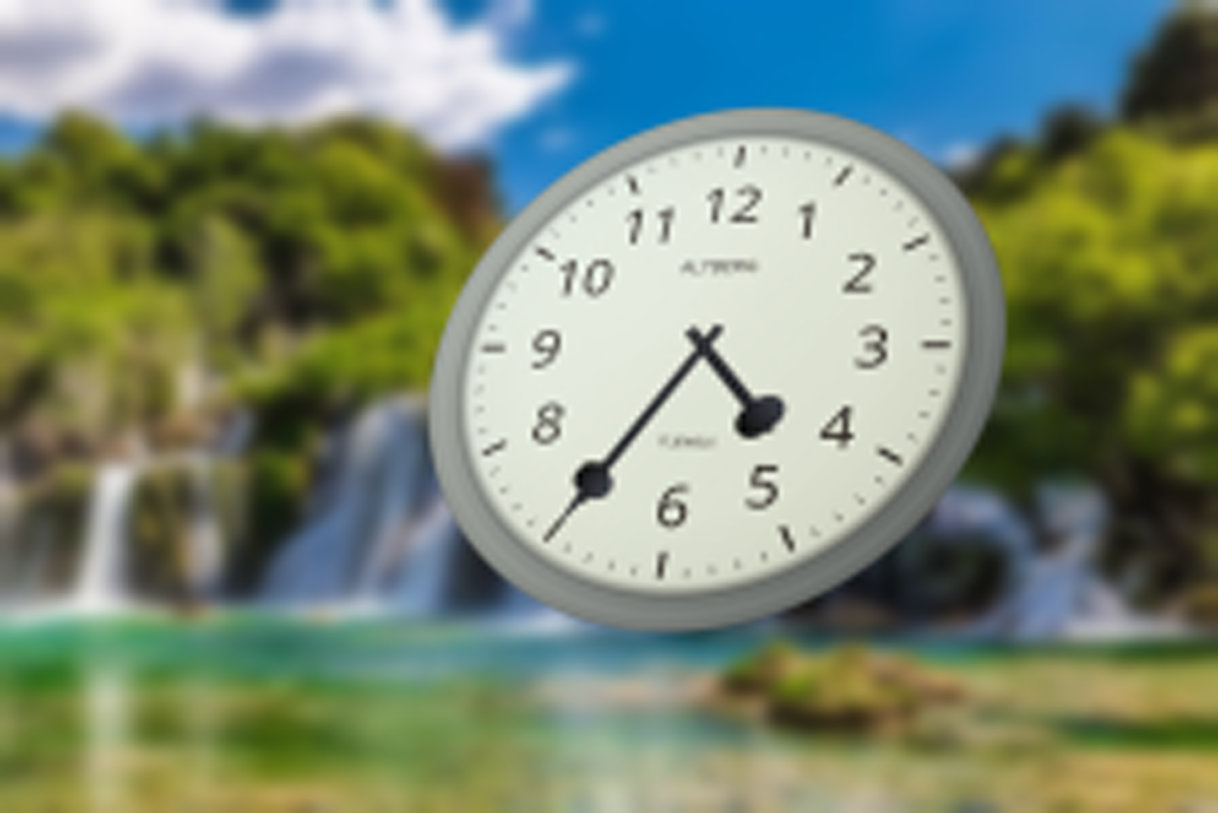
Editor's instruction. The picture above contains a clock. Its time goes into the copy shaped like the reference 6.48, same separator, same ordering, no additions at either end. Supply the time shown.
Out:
4.35
